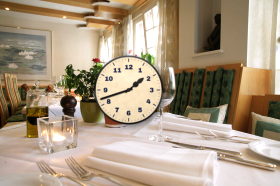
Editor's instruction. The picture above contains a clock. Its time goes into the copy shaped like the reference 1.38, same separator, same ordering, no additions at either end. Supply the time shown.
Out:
1.42
